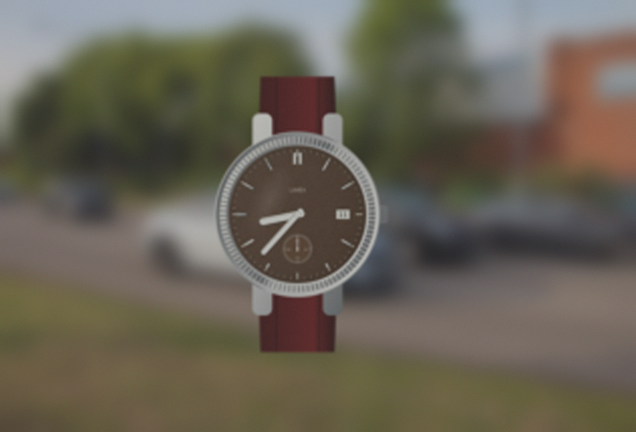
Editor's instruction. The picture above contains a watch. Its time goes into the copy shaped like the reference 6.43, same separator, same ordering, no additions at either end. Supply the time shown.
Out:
8.37
